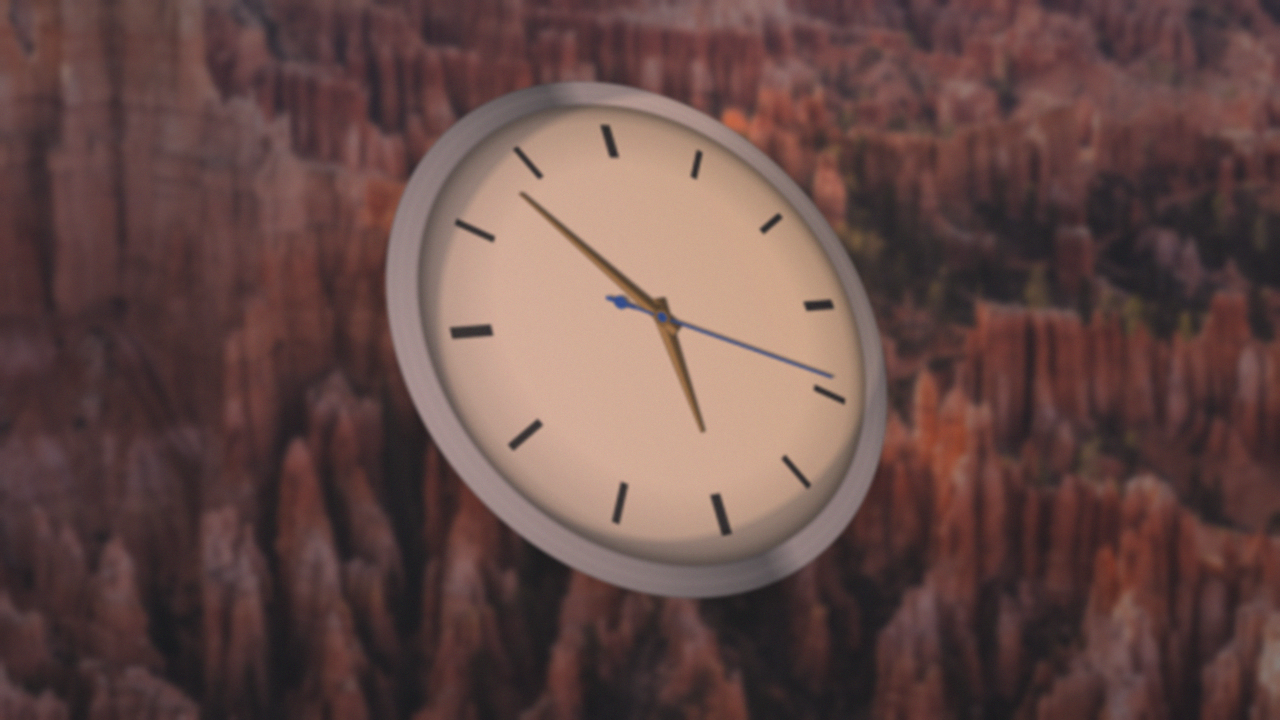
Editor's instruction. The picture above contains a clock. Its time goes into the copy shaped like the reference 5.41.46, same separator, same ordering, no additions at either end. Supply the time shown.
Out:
5.53.19
